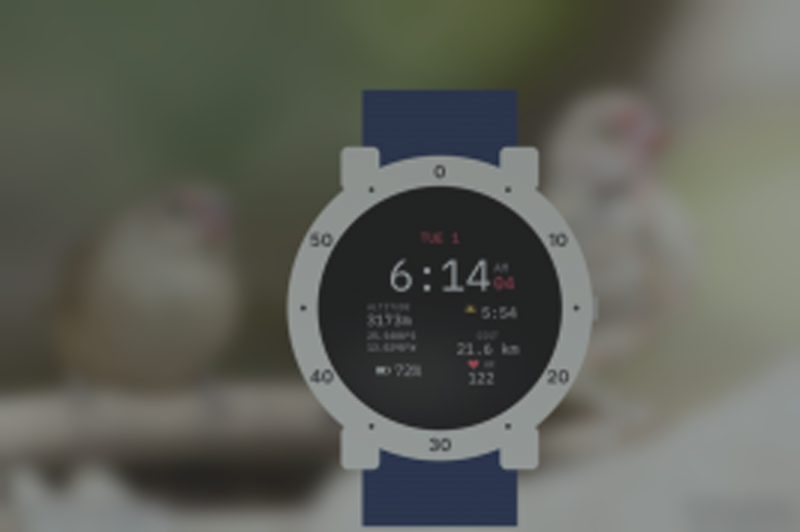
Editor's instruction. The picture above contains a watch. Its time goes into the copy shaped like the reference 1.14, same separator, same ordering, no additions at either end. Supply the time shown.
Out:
6.14
